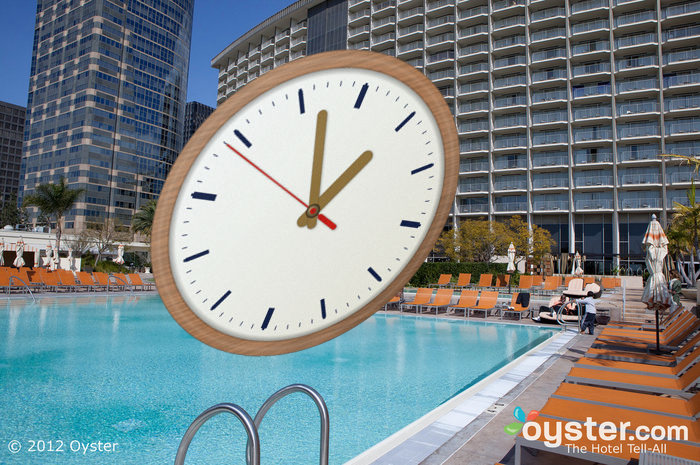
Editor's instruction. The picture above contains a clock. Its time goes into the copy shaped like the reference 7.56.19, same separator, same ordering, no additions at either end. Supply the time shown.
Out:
12.56.49
